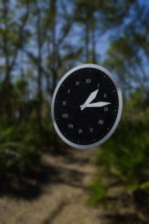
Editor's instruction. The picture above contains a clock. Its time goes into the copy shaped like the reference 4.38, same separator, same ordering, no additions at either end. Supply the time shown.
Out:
1.13
